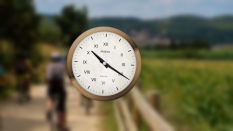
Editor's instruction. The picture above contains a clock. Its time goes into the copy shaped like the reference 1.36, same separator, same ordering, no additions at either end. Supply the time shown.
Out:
10.20
